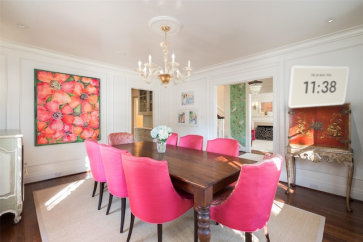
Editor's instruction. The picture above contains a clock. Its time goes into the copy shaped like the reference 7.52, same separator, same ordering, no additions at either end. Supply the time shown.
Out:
11.38
